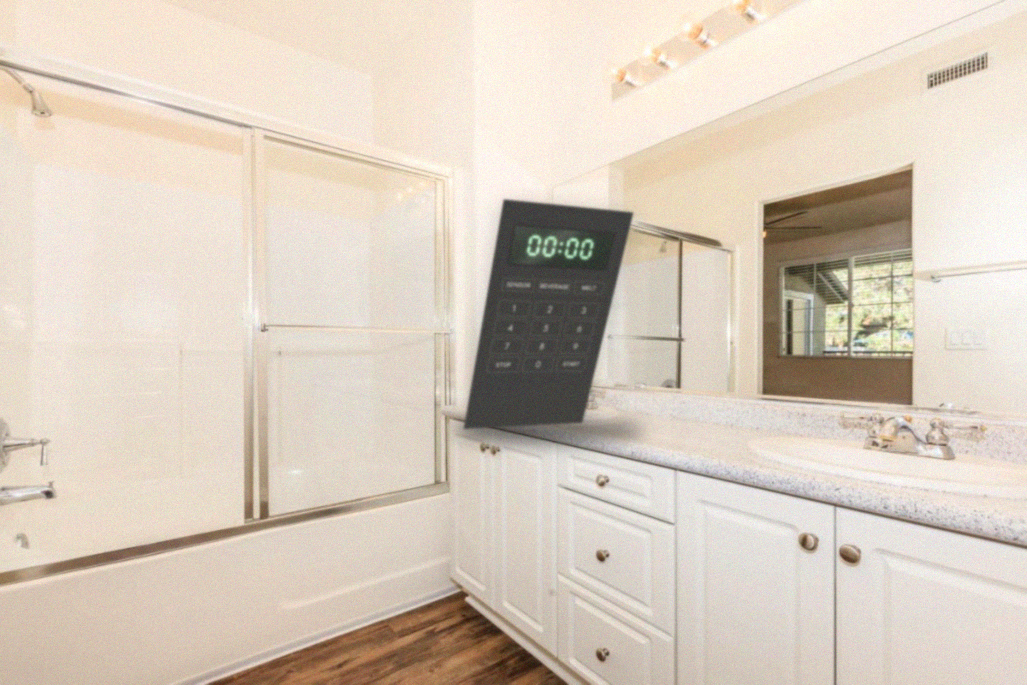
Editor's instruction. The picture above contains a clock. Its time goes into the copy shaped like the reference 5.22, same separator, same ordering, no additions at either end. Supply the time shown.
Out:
0.00
